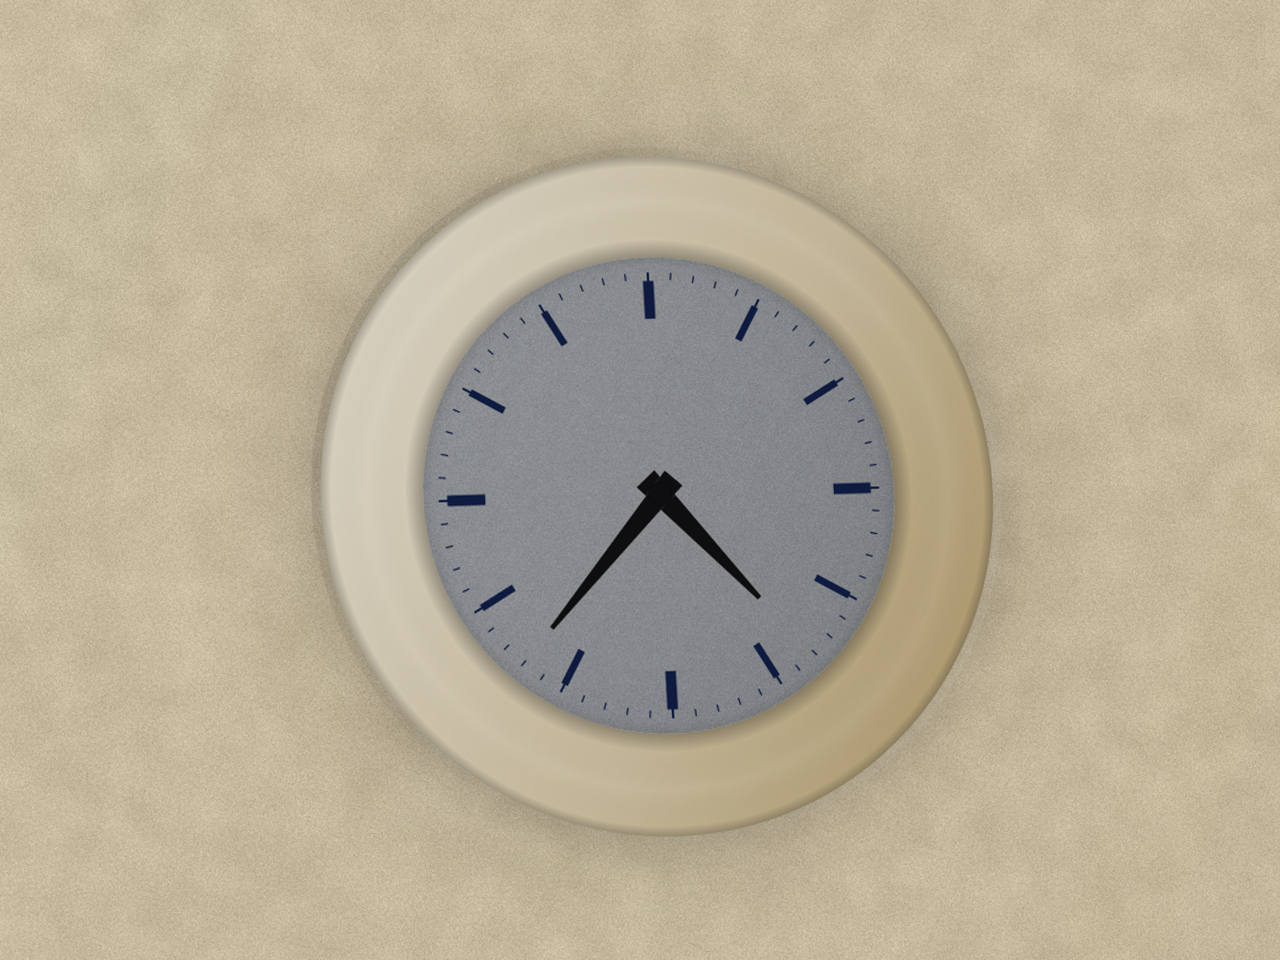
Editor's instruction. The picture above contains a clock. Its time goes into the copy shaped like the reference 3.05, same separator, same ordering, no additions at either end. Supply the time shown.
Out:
4.37
